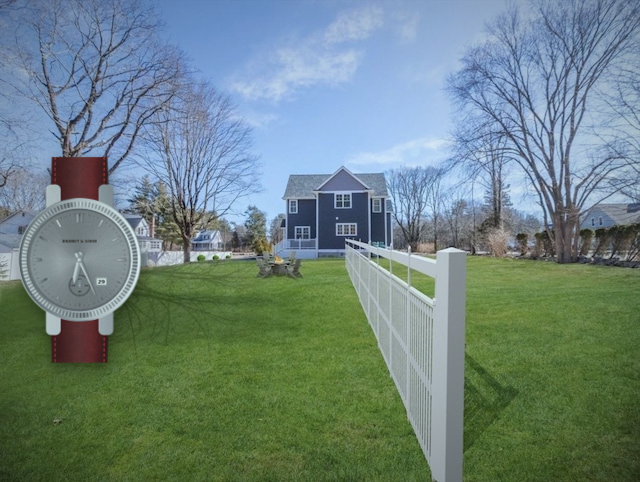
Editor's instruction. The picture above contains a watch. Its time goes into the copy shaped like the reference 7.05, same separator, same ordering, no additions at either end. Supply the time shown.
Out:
6.26
